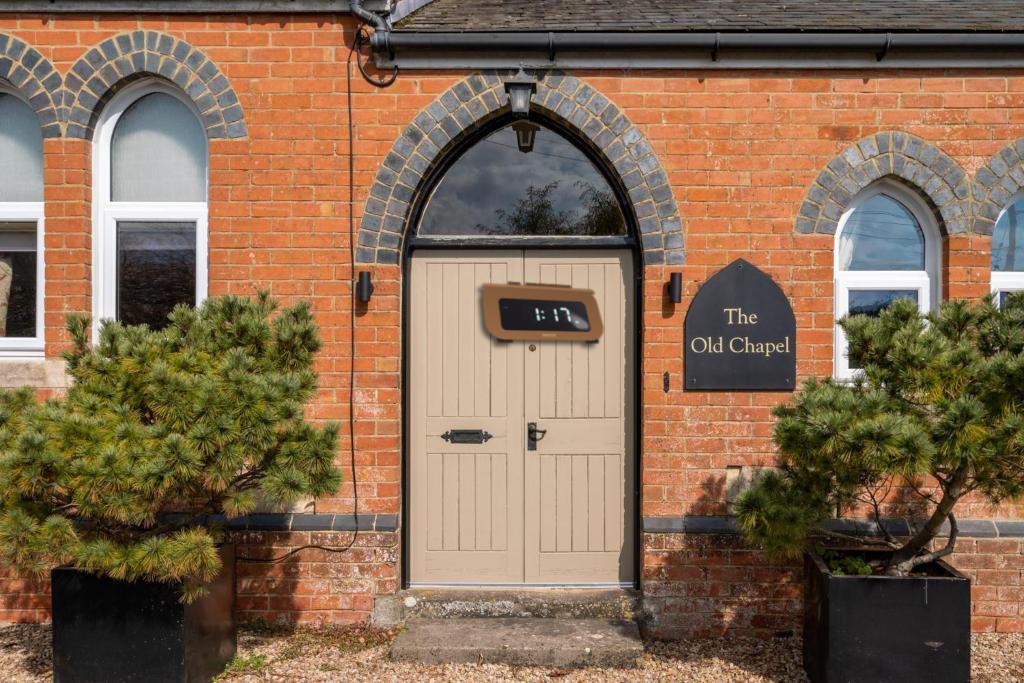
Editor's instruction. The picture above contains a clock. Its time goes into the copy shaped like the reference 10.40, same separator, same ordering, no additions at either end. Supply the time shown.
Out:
1.17
